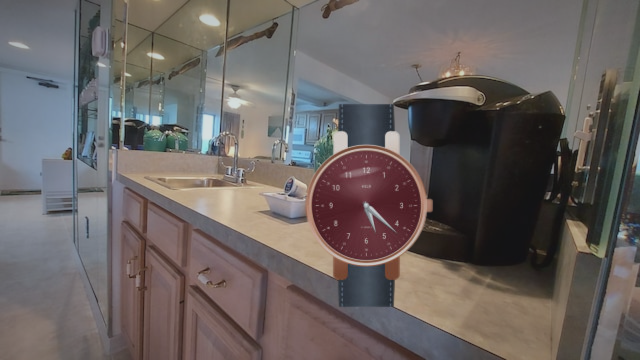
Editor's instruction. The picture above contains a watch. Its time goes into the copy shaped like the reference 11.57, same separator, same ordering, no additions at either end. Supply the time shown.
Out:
5.22
